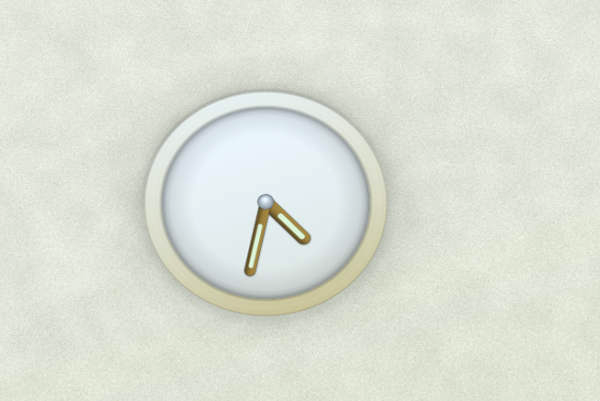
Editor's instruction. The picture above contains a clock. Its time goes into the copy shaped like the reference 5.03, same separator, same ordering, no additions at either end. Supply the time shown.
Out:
4.32
